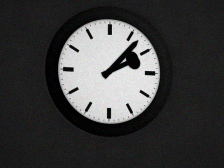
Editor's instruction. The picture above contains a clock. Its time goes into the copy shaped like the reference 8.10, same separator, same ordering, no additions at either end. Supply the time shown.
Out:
2.07
